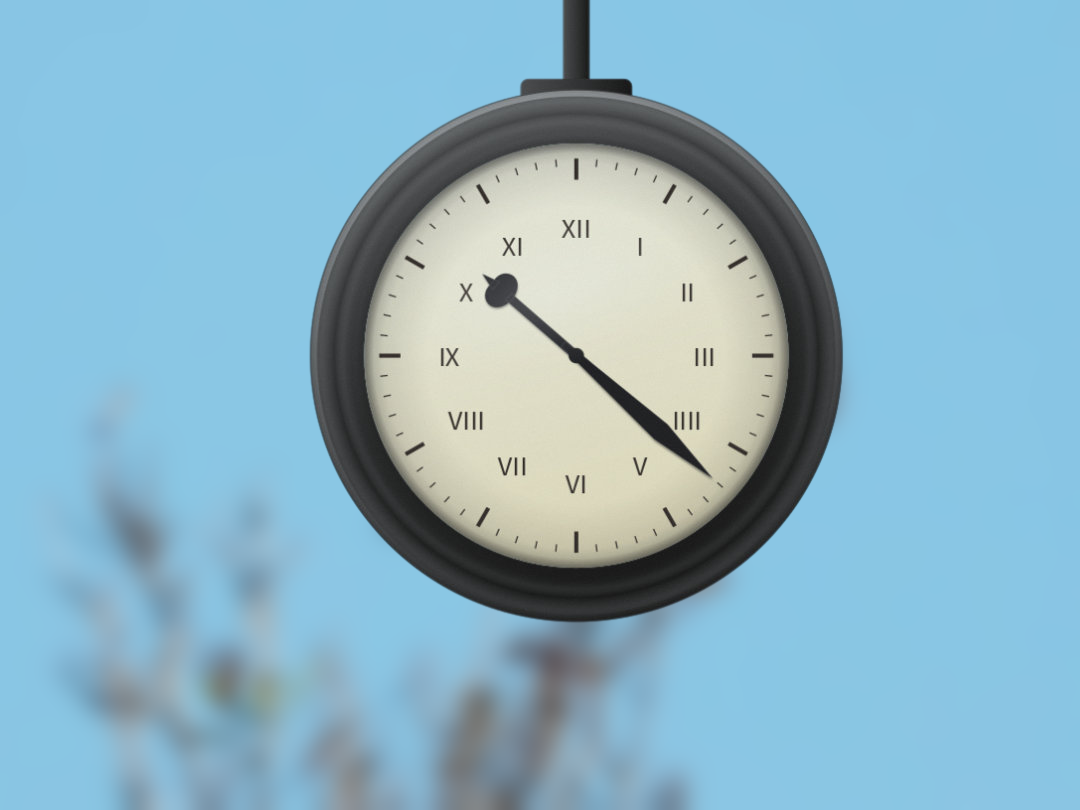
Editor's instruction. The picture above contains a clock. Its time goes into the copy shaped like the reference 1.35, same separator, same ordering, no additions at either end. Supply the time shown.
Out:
10.22
